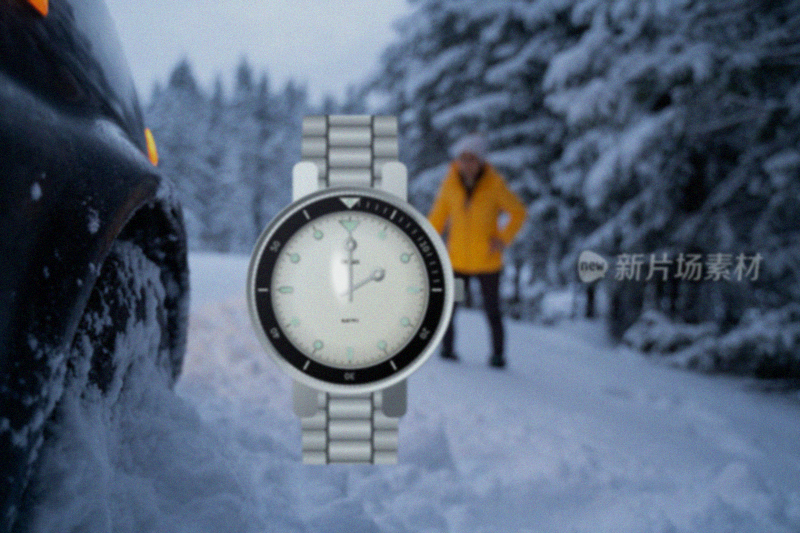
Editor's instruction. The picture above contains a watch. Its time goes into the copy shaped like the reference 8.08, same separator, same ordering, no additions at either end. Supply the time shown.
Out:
2.00
